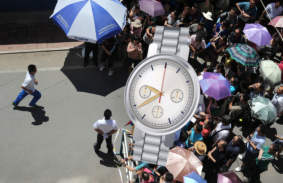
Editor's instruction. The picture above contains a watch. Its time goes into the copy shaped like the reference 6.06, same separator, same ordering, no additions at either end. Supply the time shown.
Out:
9.39
